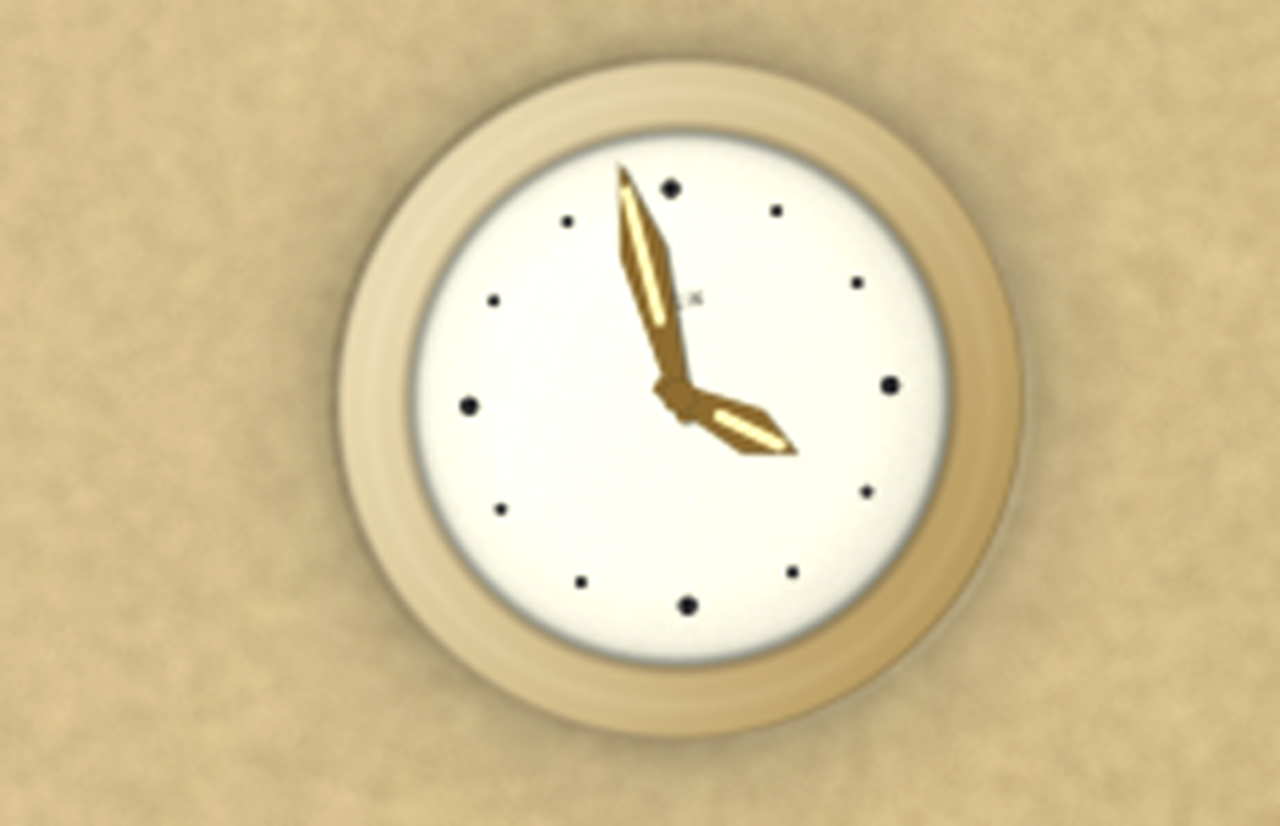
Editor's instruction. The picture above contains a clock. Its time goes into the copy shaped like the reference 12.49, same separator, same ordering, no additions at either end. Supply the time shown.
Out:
3.58
